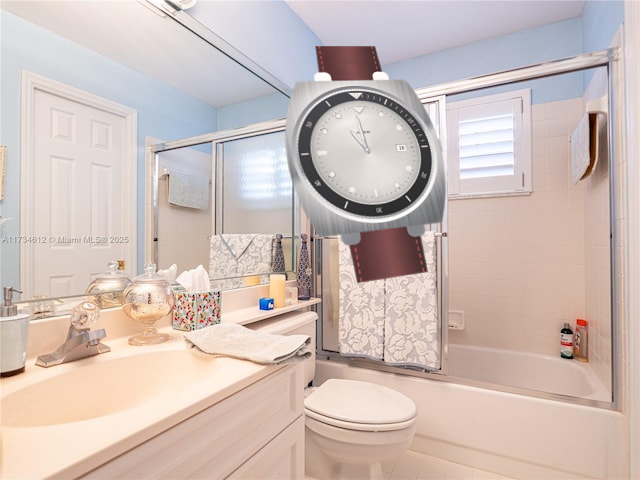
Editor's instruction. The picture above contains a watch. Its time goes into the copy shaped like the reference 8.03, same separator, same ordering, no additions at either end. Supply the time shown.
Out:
10.59
